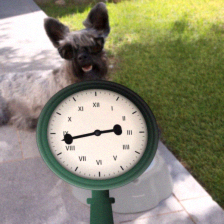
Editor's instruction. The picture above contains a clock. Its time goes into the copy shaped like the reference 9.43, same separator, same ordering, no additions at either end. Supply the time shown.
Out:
2.43
